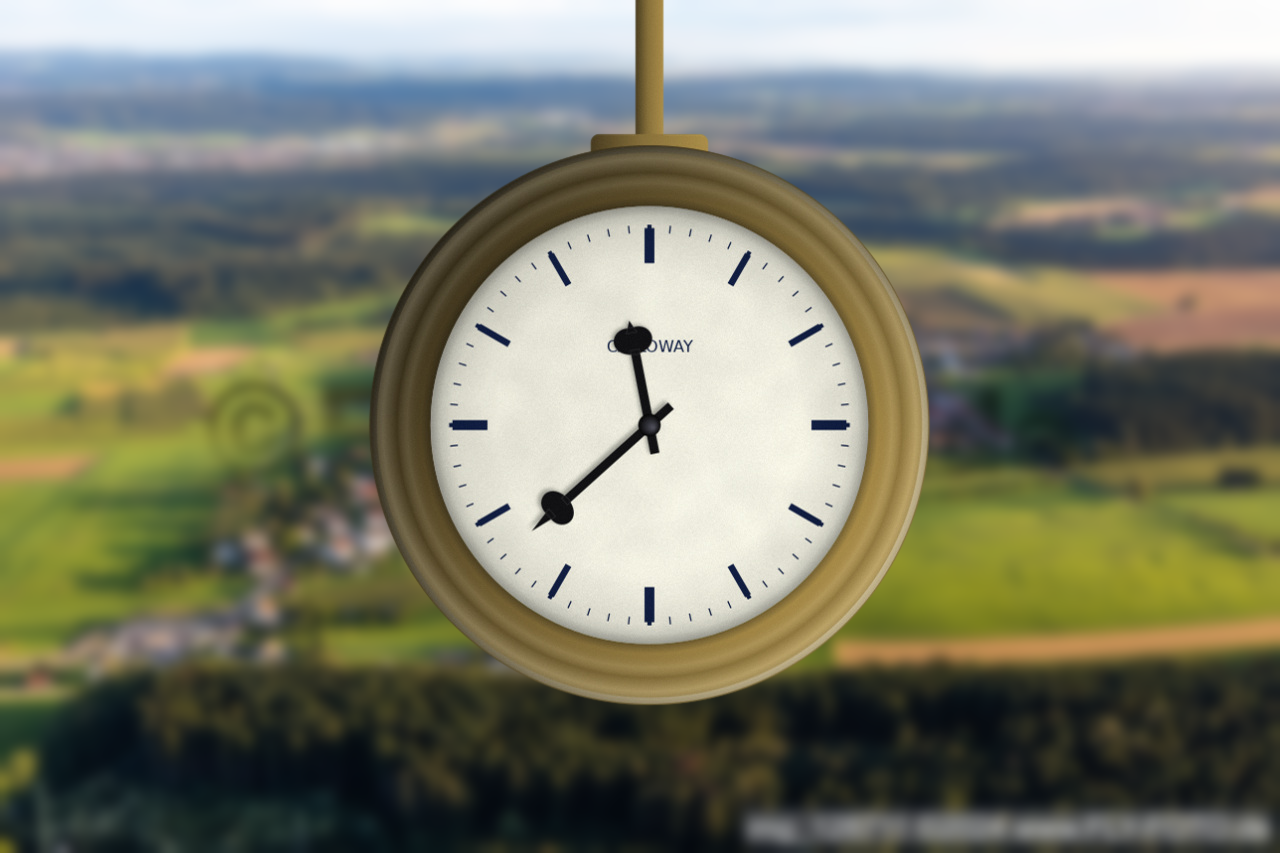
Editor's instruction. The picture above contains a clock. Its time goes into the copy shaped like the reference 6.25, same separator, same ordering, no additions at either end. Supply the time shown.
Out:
11.38
